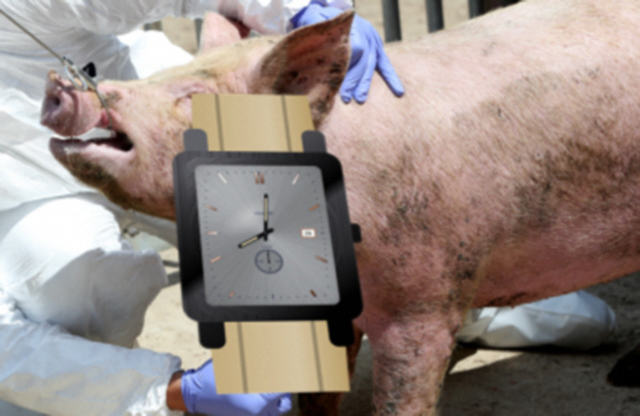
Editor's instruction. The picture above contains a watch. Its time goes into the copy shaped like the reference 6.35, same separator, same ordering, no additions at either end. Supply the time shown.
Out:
8.01
